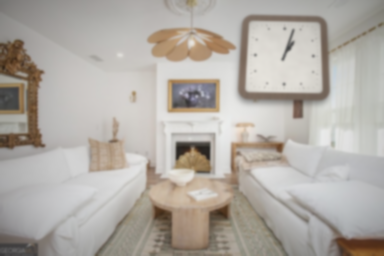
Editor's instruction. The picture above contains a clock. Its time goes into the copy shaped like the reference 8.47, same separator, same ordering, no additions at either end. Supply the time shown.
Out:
1.03
